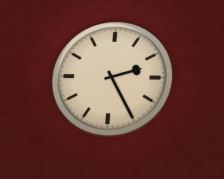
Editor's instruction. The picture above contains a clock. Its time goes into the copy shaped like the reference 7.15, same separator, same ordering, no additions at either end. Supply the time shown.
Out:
2.25
